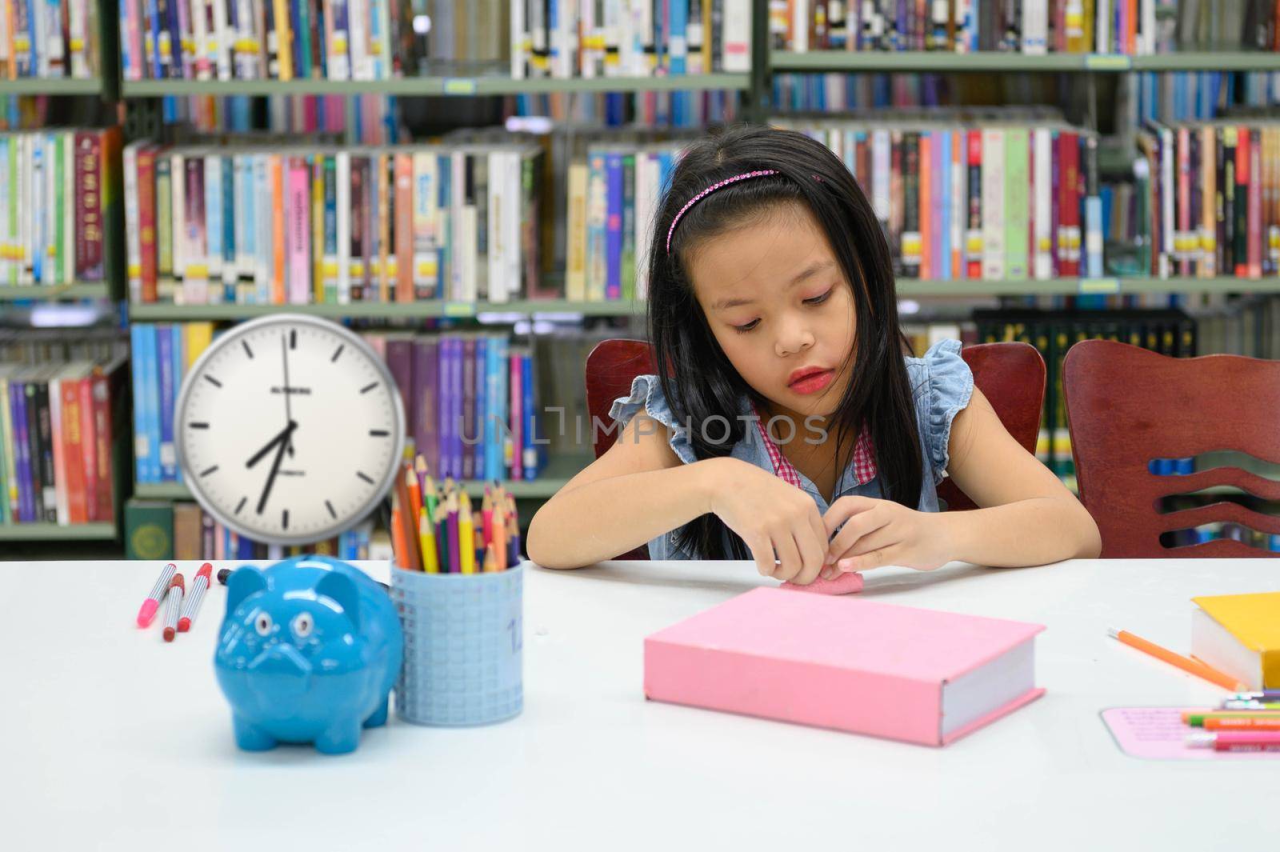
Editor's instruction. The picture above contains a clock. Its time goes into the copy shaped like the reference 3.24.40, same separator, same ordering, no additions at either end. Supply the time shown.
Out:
7.32.59
